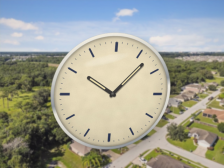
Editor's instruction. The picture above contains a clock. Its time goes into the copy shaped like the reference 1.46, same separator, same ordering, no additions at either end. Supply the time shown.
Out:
10.07
